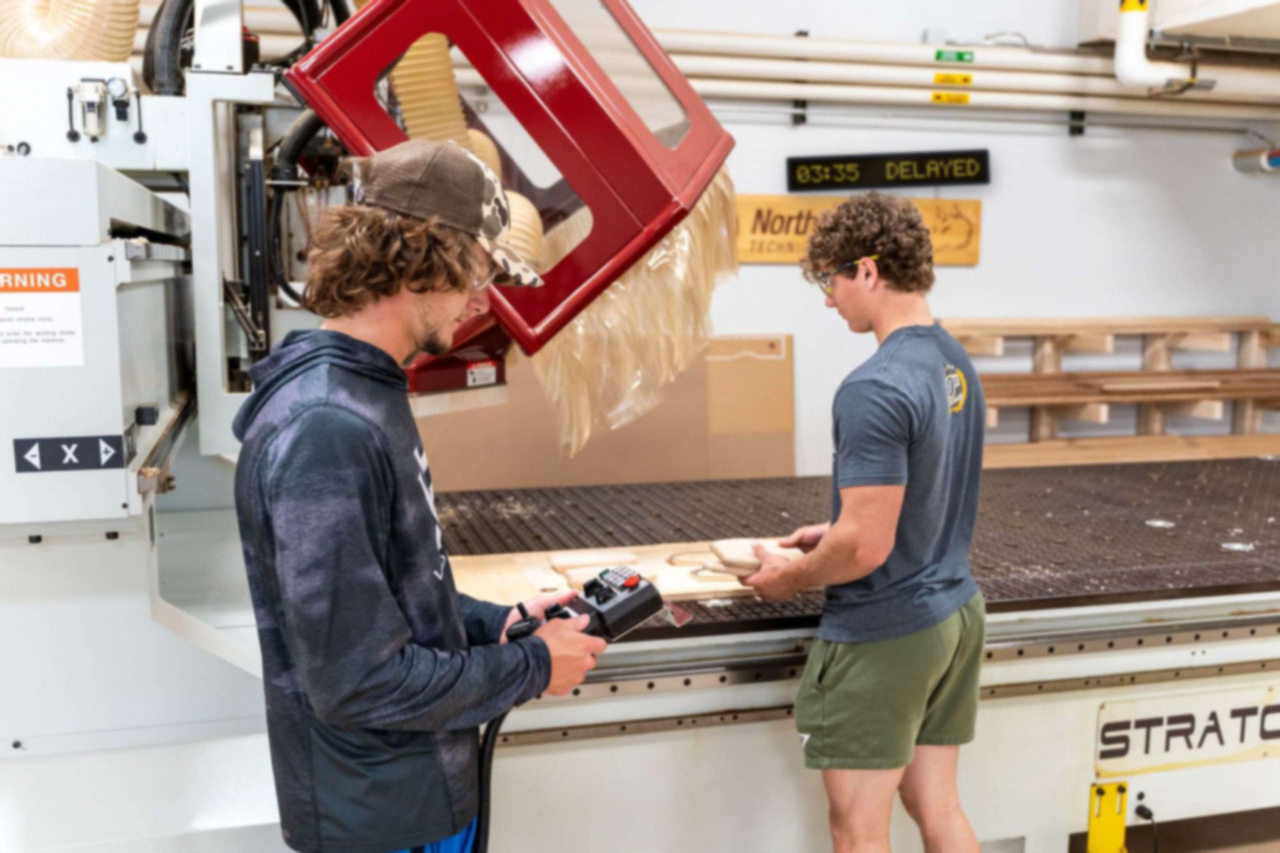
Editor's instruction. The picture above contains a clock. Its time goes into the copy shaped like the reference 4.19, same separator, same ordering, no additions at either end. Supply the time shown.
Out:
3.35
